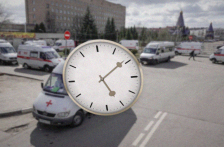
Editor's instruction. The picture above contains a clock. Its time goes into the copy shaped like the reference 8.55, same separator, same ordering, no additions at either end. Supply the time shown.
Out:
5.09
